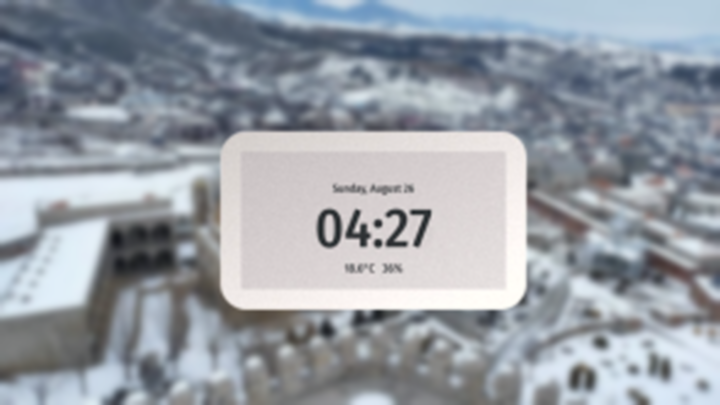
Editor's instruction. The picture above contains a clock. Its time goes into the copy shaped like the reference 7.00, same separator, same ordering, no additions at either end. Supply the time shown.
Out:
4.27
